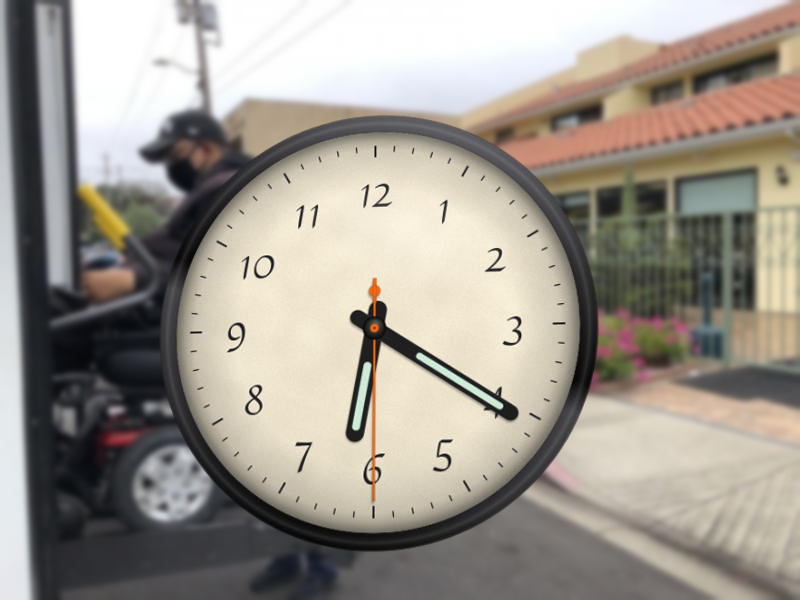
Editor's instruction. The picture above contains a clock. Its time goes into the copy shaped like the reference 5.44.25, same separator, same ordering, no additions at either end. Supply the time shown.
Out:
6.20.30
